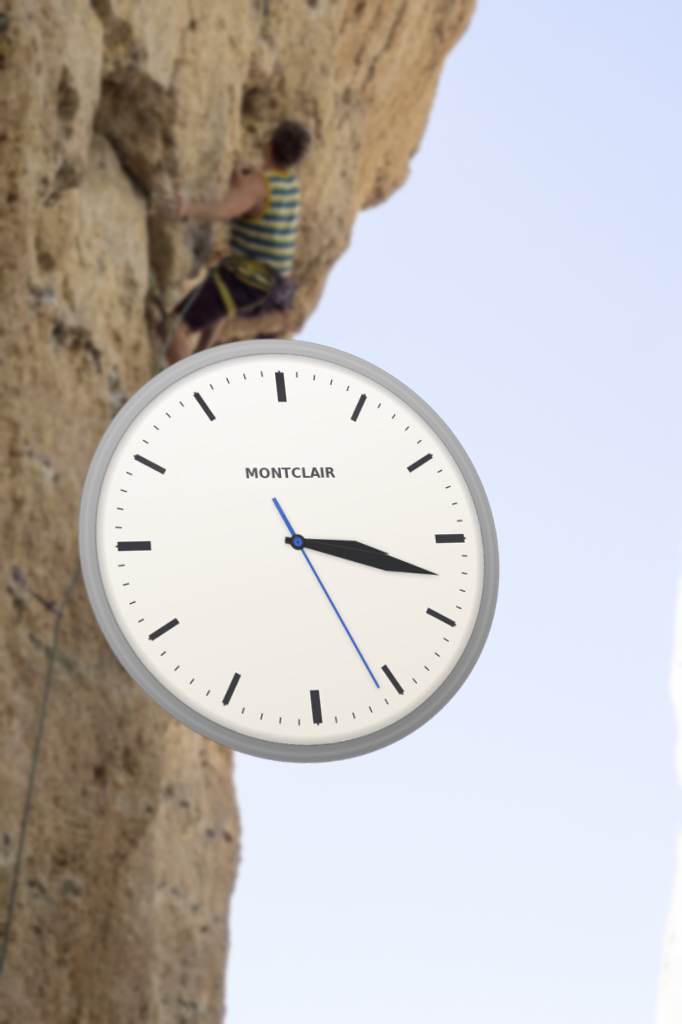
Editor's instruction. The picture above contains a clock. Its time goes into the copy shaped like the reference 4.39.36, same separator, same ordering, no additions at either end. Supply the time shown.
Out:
3.17.26
